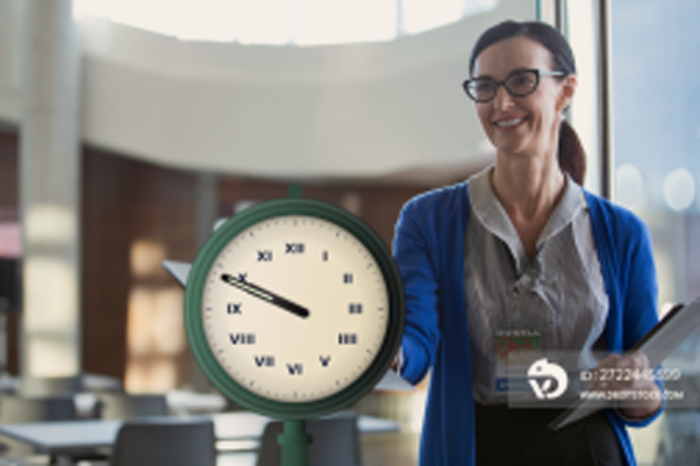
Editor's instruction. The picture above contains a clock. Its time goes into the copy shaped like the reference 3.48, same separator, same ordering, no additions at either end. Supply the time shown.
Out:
9.49
